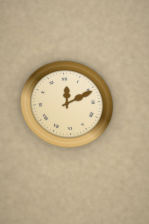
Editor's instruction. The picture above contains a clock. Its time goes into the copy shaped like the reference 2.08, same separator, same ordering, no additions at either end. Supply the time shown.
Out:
12.11
